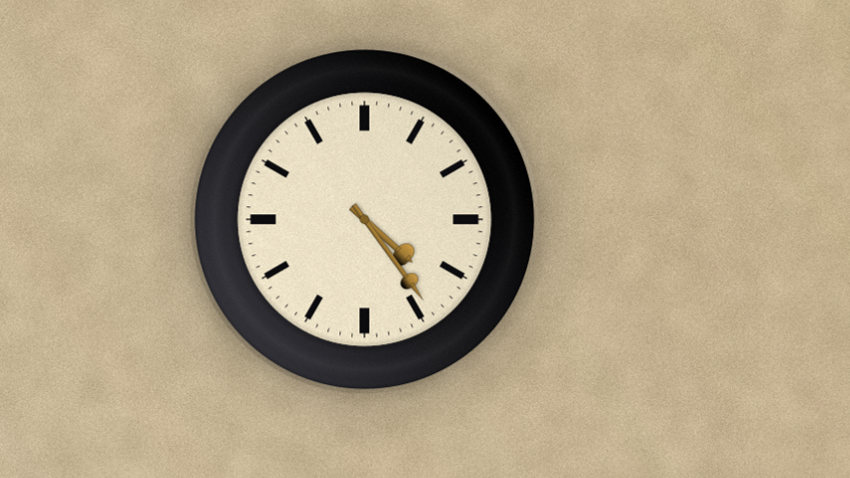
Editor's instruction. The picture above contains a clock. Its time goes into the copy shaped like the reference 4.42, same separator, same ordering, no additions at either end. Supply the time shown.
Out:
4.24
